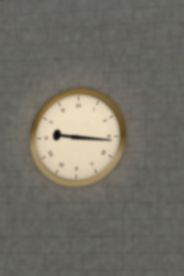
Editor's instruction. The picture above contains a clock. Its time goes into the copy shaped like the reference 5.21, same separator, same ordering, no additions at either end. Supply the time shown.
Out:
9.16
